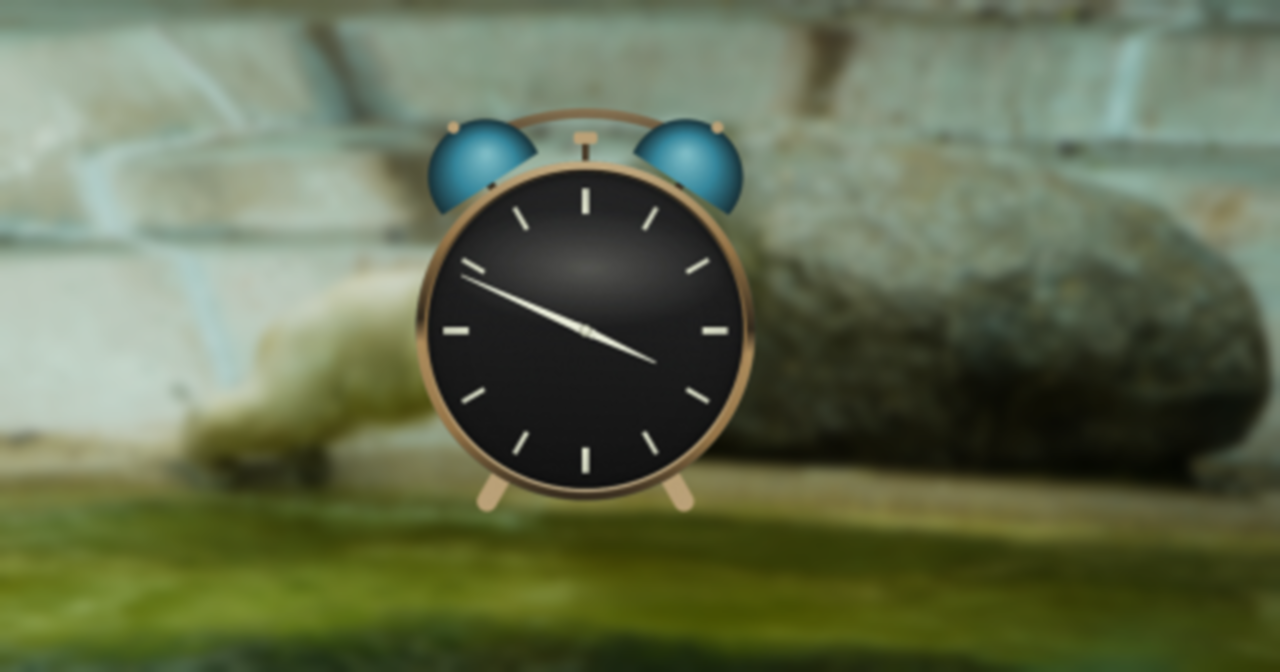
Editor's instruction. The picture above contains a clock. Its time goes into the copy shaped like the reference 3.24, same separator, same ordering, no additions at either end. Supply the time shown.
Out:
3.49
